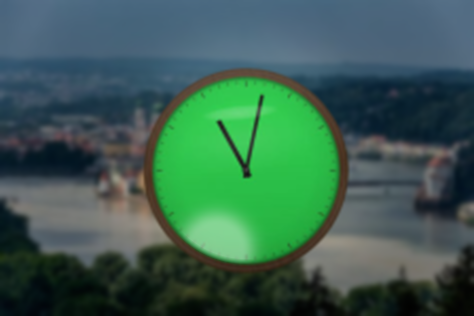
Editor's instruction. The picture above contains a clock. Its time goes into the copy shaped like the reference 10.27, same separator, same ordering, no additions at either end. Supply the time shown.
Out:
11.02
